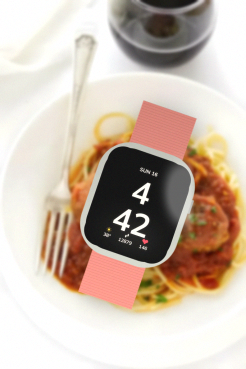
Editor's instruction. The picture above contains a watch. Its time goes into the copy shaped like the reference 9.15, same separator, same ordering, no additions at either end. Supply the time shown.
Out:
4.42
